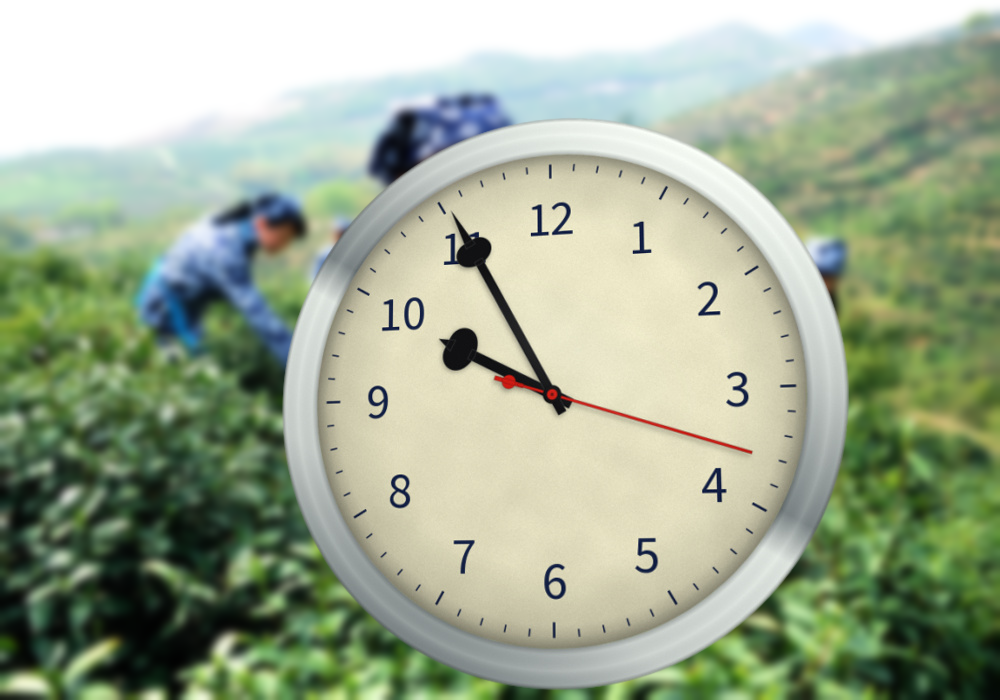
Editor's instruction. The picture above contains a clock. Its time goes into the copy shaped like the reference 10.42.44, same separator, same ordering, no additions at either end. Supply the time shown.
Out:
9.55.18
